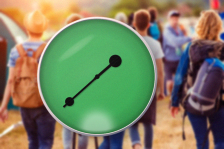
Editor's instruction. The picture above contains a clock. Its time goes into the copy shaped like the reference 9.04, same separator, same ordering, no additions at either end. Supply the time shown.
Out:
1.38
